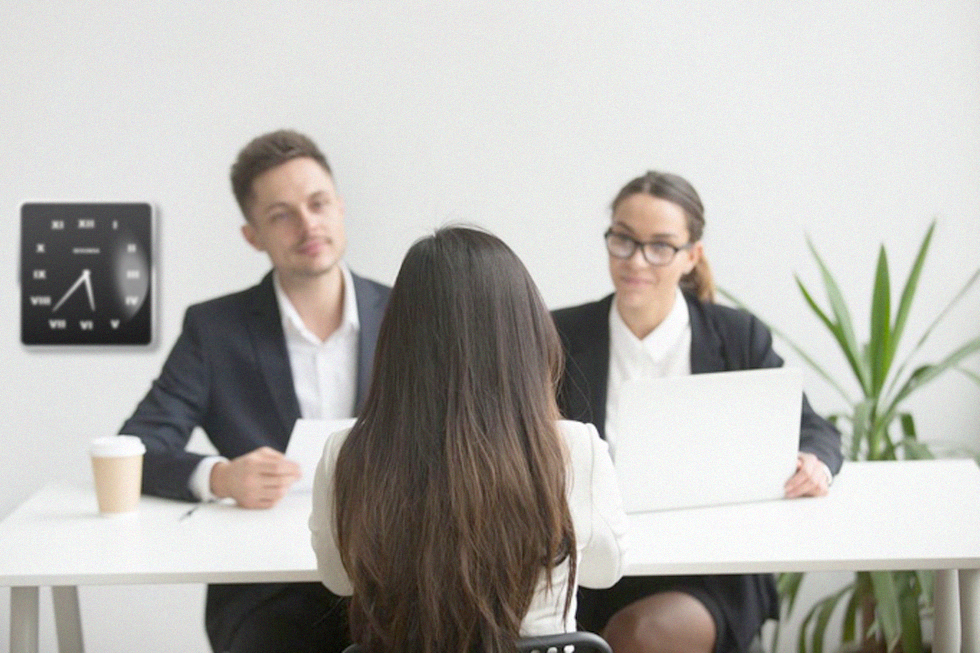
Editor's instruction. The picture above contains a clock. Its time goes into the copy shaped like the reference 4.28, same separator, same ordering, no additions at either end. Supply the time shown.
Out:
5.37
